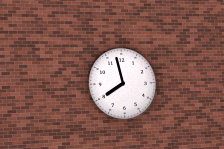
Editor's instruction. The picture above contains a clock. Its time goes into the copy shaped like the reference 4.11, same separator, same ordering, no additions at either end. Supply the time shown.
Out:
7.58
